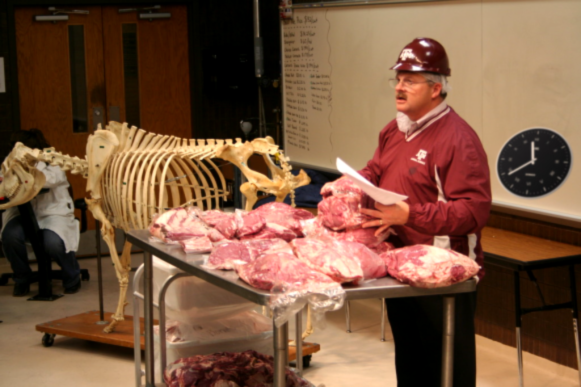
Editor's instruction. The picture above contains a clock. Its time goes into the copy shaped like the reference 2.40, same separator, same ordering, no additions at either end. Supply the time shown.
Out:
11.39
